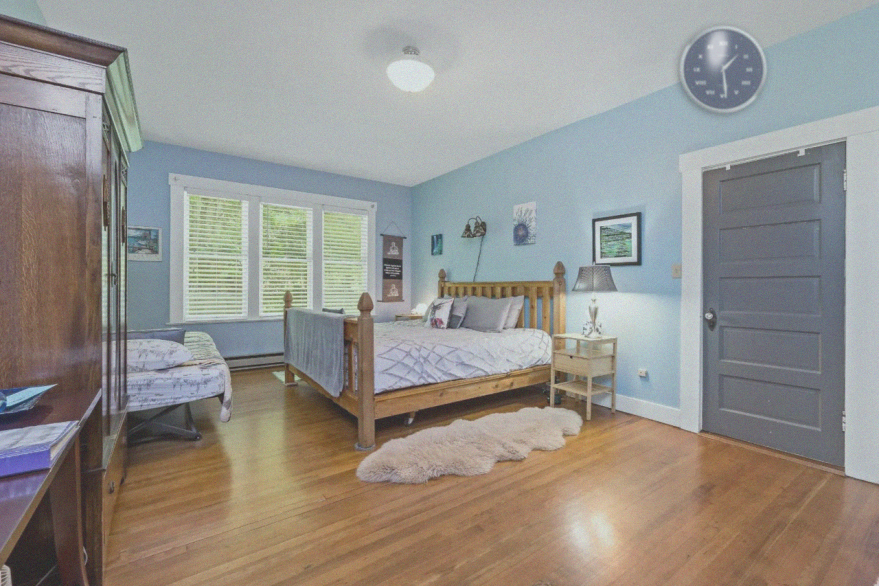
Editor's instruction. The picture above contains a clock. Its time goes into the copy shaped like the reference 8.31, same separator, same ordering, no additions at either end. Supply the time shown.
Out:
1.29
